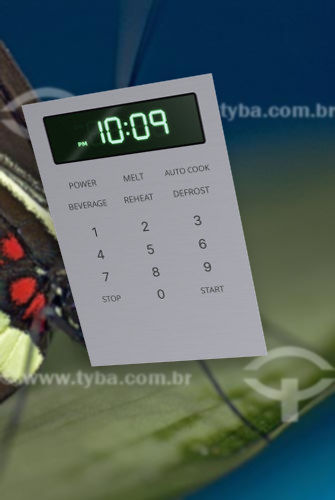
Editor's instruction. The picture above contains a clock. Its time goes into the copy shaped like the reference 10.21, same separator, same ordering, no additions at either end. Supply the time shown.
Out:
10.09
